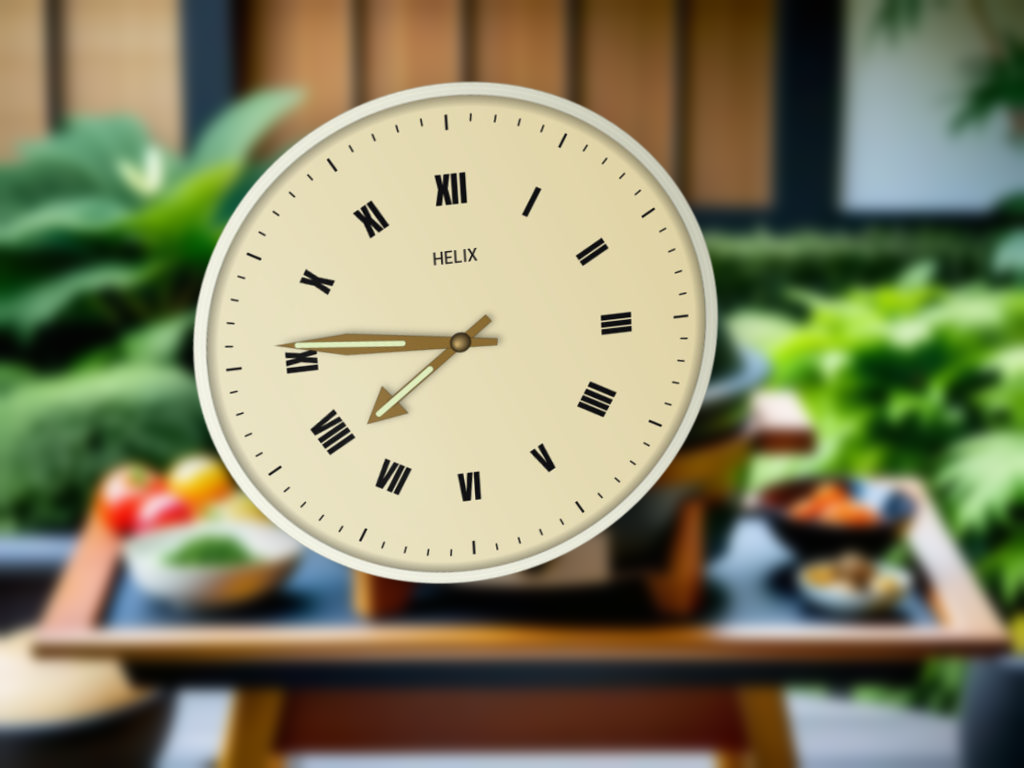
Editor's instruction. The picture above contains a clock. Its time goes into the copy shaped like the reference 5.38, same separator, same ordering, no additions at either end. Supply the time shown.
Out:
7.46
